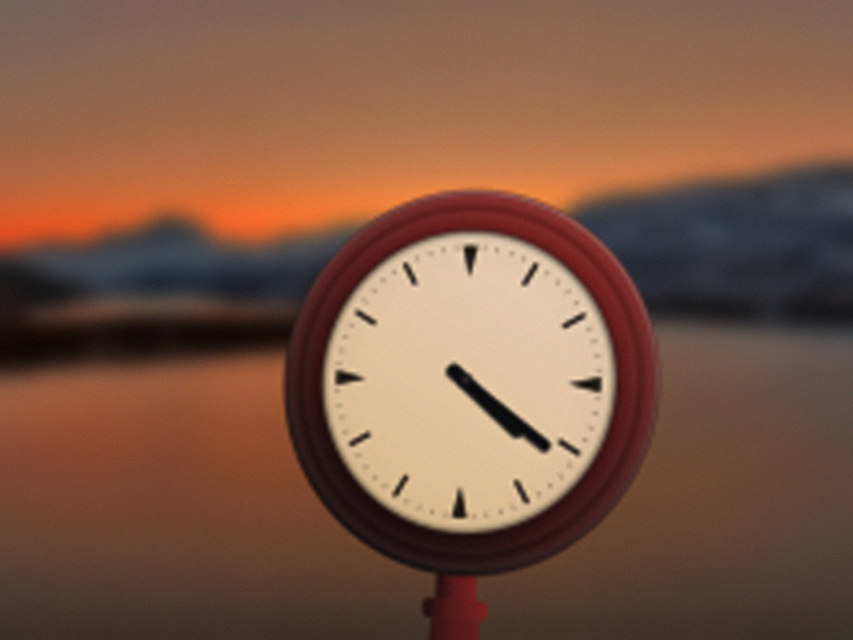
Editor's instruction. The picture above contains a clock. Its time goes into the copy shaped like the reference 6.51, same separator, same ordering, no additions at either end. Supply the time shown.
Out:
4.21
